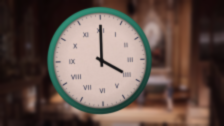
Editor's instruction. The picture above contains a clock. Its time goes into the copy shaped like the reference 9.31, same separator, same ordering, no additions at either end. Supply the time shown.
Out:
4.00
